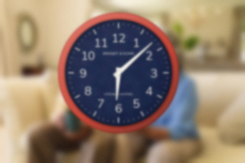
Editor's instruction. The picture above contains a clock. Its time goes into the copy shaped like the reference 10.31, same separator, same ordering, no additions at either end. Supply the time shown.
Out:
6.08
